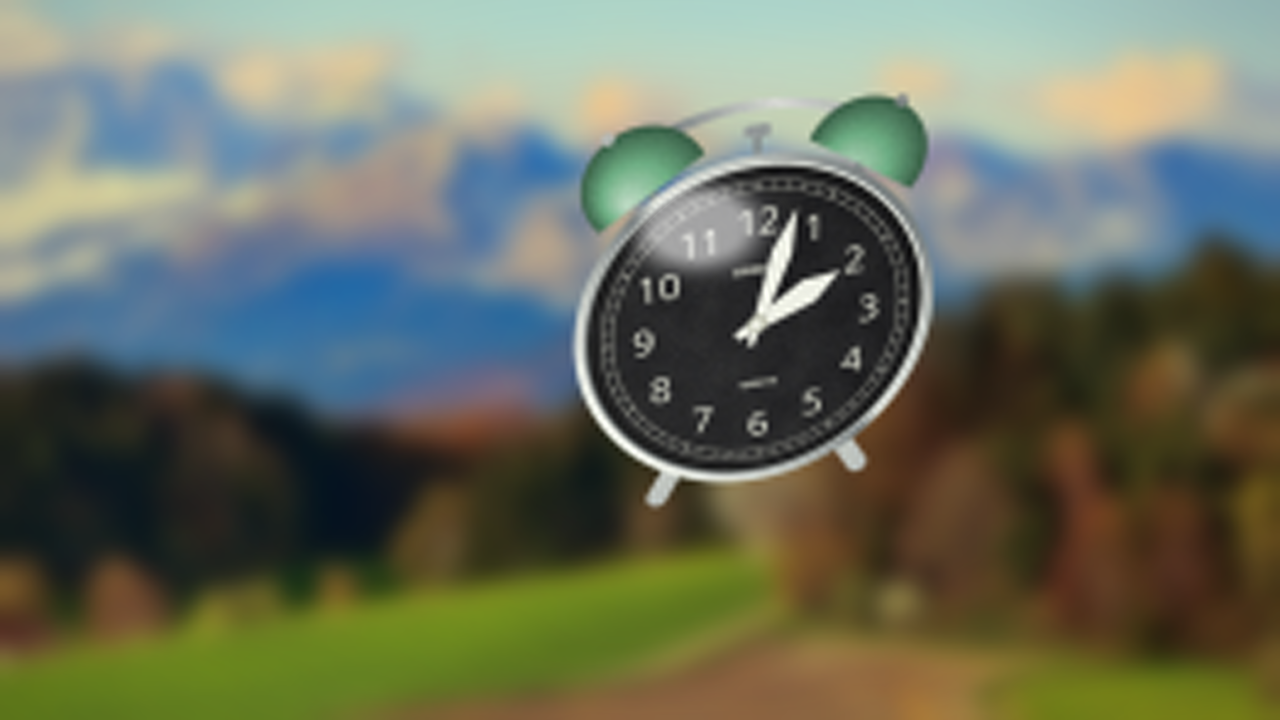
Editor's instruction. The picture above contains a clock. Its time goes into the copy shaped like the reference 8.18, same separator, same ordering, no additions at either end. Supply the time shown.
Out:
2.03
